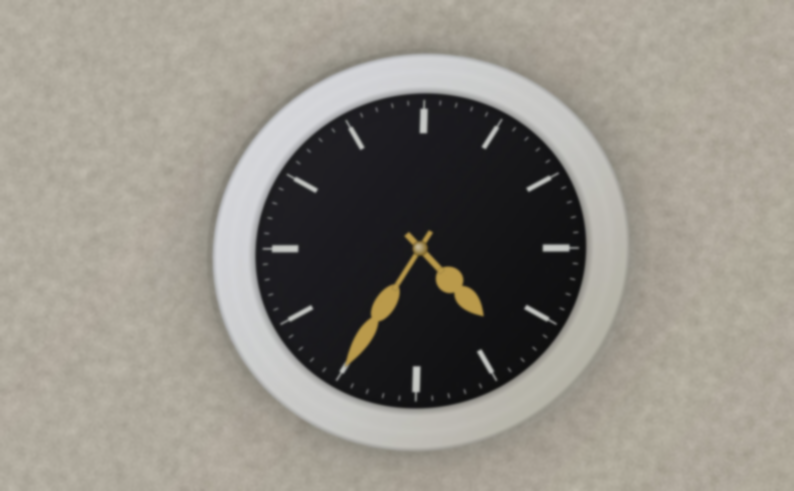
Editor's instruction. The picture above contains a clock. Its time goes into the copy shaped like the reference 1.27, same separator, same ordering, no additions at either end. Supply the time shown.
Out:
4.35
